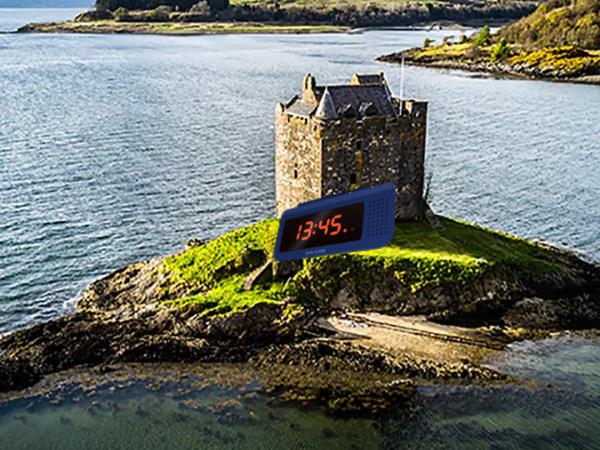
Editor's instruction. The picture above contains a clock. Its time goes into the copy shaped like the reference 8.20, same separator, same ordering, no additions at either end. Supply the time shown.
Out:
13.45
